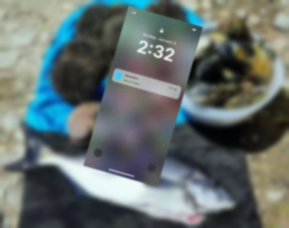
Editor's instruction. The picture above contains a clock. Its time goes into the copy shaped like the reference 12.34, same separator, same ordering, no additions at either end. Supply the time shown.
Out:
2.32
